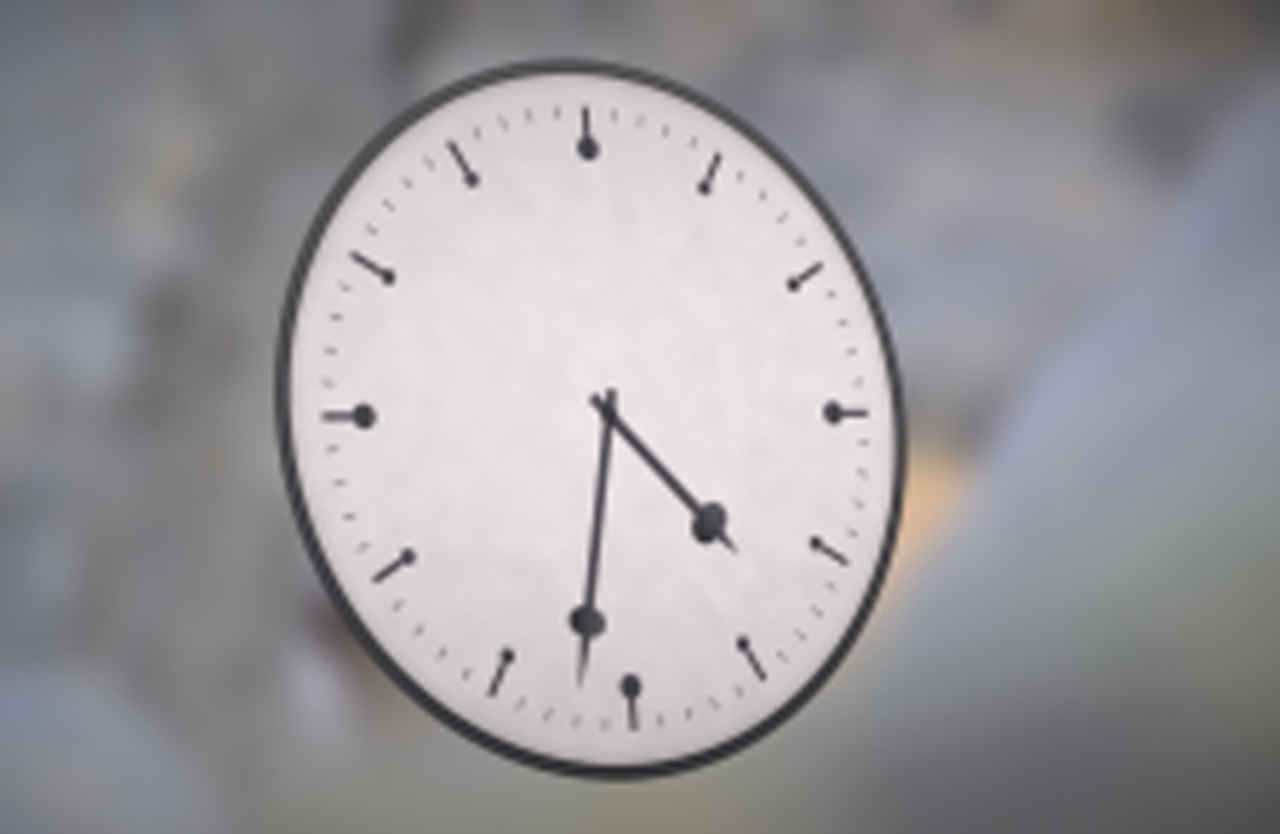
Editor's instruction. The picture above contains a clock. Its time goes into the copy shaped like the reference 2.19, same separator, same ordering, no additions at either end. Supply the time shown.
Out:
4.32
